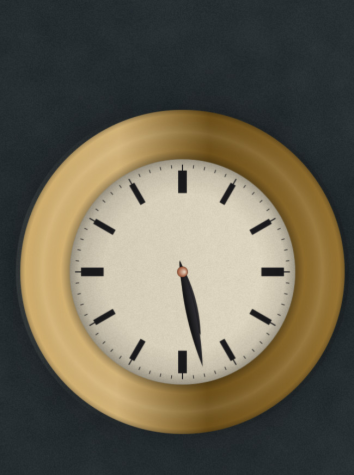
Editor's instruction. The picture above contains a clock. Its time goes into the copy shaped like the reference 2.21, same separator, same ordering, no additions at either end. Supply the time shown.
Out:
5.28
